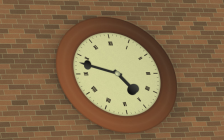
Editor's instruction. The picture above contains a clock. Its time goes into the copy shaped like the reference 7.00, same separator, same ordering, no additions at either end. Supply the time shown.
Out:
4.48
